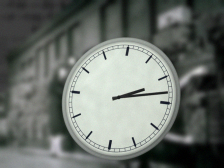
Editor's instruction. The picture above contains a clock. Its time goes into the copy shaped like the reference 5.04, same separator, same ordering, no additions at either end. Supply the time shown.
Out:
2.13
